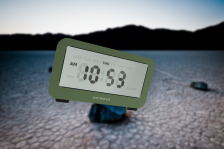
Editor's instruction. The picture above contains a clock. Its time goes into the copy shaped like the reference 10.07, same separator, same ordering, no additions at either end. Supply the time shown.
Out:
10.53
